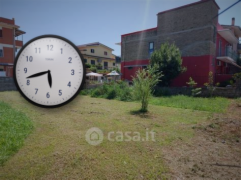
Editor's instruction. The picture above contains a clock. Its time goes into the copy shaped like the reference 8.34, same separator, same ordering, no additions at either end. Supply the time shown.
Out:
5.42
